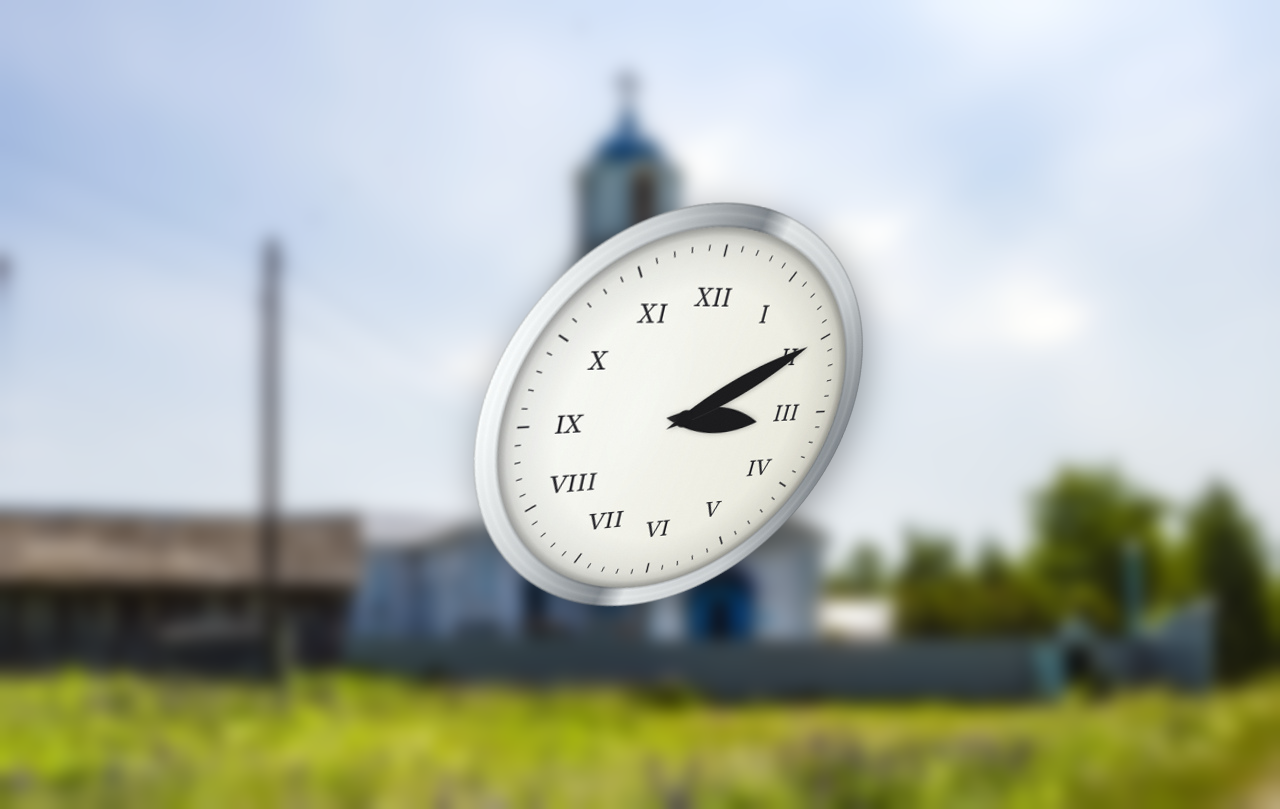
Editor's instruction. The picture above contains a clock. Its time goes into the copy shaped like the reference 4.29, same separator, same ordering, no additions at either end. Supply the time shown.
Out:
3.10
